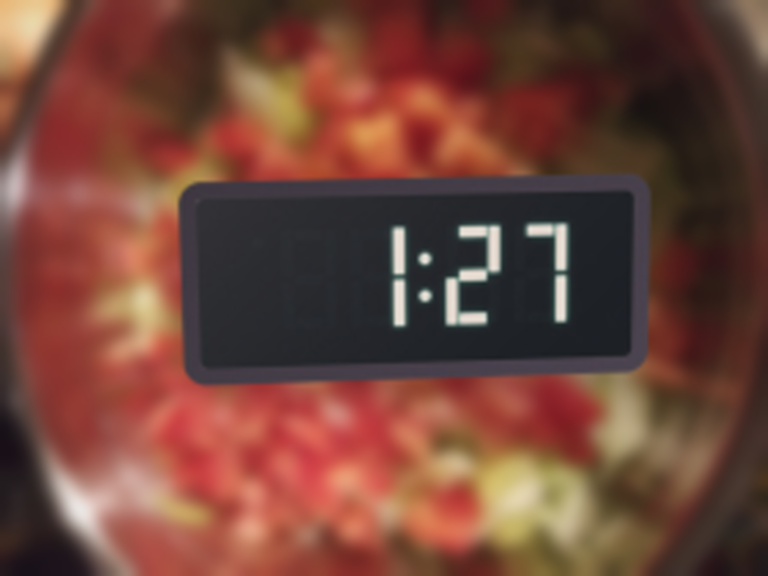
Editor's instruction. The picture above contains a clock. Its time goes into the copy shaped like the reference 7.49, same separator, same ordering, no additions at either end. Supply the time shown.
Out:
1.27
